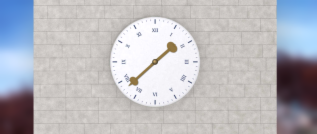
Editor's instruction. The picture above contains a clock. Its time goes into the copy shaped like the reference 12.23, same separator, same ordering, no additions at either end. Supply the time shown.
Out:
1.38
